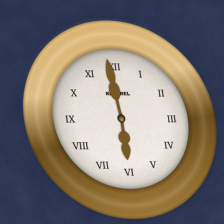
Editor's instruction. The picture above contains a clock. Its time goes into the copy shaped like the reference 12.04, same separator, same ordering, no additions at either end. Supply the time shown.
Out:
5.59
